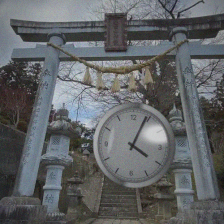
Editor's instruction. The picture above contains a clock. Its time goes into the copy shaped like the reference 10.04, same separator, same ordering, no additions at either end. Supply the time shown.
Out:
4.04
